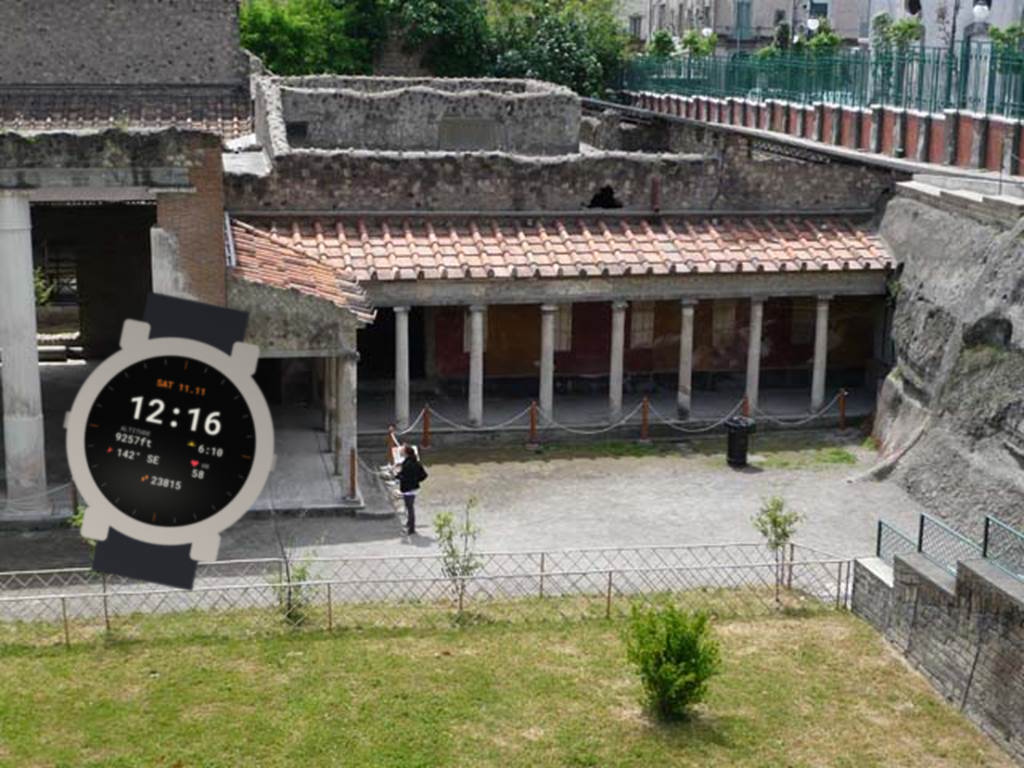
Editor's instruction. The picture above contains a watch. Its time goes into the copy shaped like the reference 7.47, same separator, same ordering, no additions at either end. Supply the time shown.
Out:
12.16
